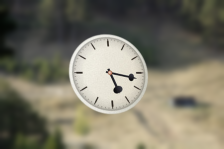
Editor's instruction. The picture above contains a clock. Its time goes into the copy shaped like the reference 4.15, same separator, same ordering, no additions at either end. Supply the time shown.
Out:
5.17
